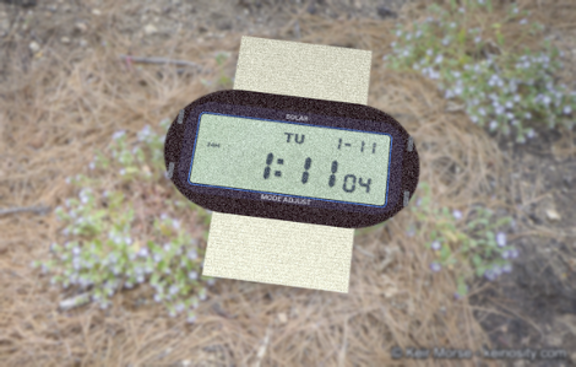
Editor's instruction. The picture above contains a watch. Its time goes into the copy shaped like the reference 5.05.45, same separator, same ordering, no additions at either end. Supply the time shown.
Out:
1.11.04
